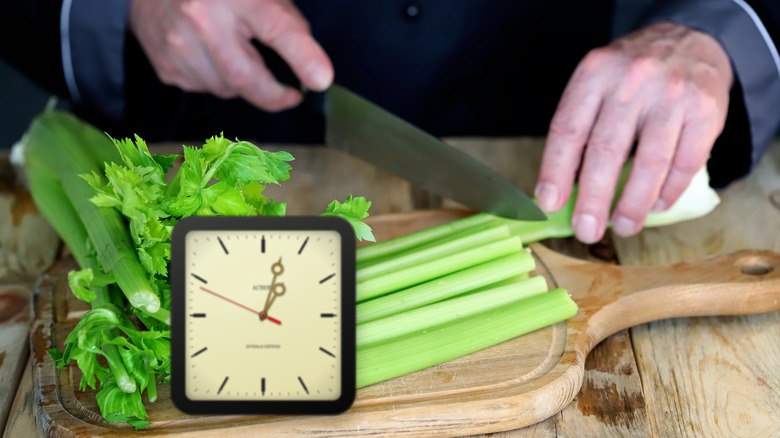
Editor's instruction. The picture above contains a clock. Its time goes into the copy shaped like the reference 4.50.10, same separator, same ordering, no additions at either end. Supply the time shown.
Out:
1.02.49
